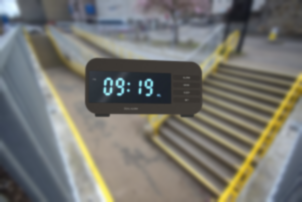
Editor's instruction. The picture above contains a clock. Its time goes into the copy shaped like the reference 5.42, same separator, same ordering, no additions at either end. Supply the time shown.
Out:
9.19
